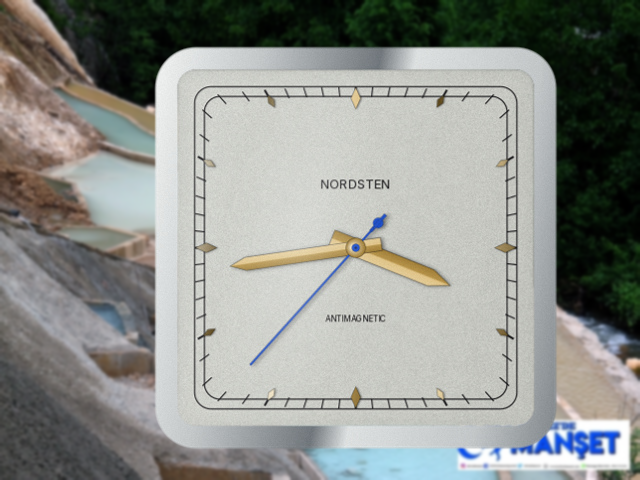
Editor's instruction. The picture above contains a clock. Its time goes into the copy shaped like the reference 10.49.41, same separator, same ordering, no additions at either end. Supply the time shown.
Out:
3.43.37
